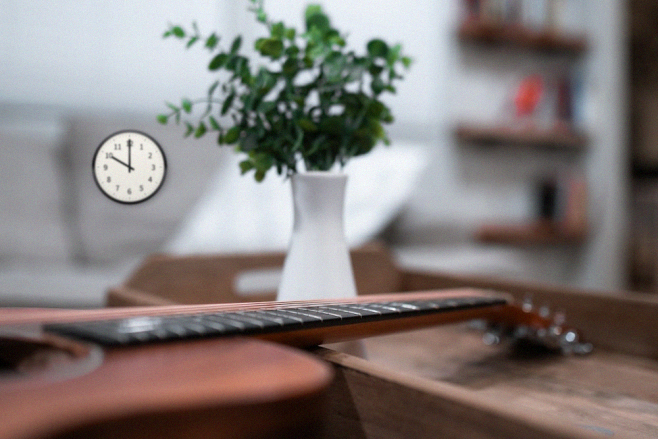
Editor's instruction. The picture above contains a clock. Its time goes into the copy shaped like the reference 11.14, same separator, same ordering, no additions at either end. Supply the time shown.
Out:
10.00
